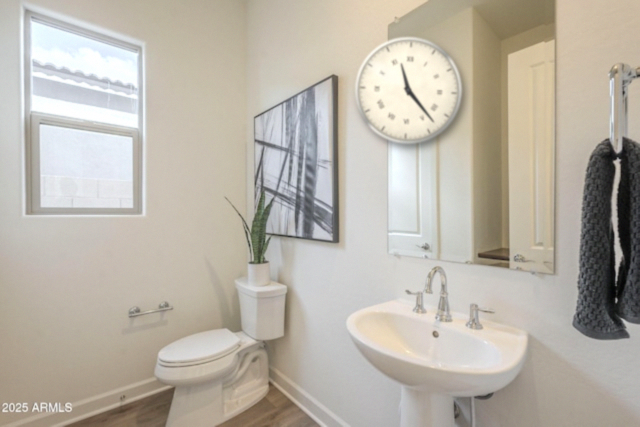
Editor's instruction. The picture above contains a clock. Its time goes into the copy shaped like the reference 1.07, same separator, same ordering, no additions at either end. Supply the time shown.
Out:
11.23
